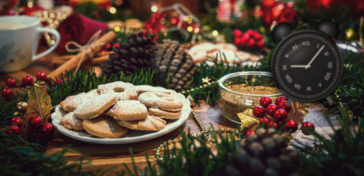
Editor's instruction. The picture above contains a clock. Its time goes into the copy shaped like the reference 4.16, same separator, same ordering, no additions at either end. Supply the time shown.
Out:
9.07
